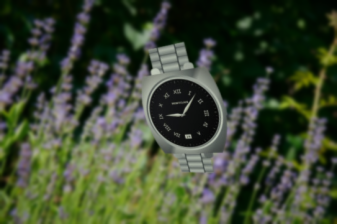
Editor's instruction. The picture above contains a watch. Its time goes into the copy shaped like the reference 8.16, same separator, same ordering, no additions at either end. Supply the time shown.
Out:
9.07
